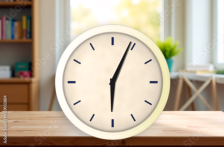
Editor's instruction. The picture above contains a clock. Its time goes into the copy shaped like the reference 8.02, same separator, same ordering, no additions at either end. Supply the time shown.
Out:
6.04
